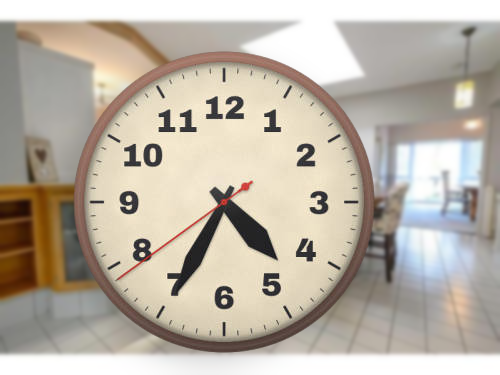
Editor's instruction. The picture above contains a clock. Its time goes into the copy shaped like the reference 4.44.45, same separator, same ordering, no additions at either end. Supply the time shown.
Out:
4.34.39
